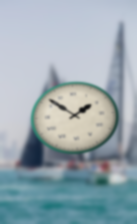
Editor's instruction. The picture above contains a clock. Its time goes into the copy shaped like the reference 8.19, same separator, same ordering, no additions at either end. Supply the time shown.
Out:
1.52
